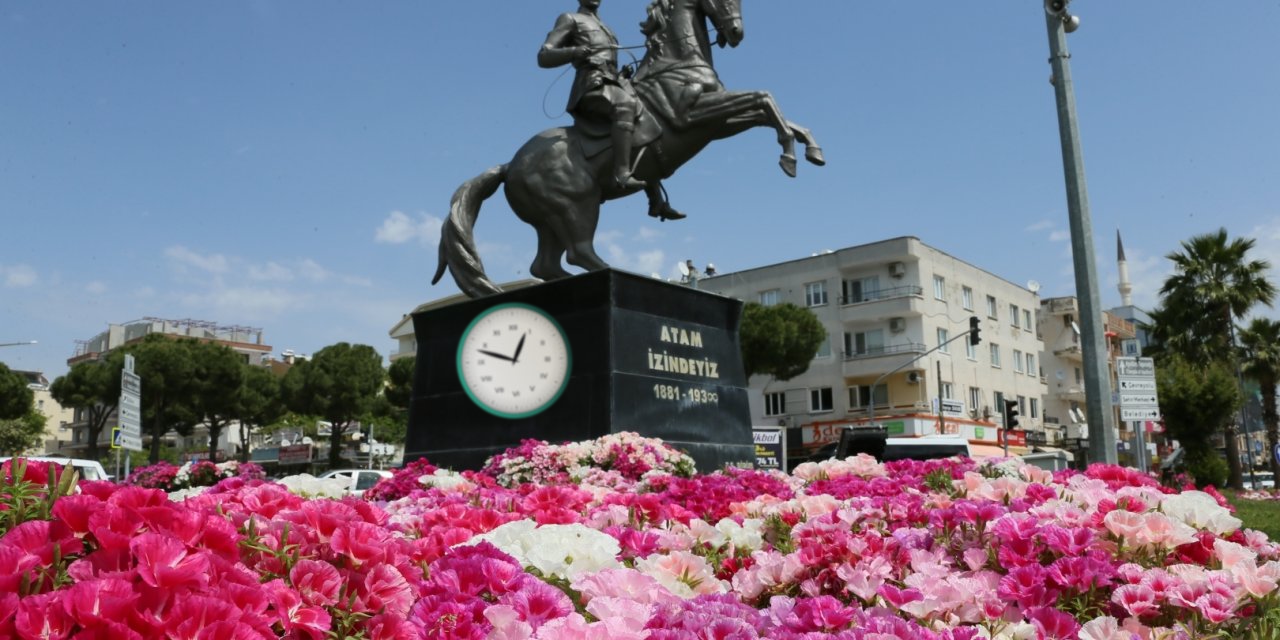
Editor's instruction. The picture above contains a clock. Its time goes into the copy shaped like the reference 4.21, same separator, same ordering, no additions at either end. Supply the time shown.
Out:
12.48
